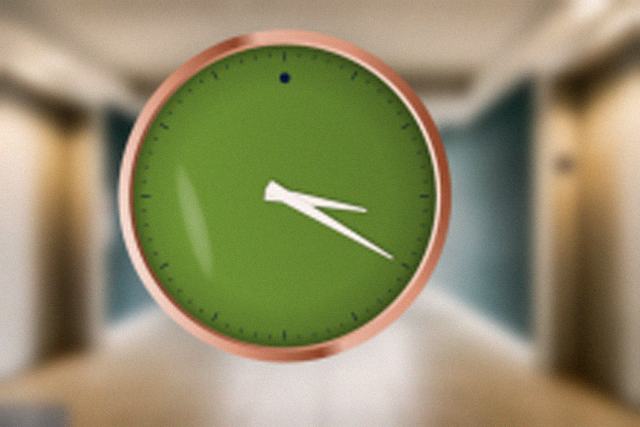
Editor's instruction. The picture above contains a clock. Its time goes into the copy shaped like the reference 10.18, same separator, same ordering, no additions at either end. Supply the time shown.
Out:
3.20
